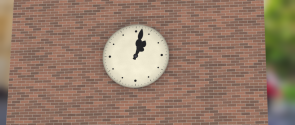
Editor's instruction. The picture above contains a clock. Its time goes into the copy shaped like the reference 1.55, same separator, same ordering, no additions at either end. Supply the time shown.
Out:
1.02
